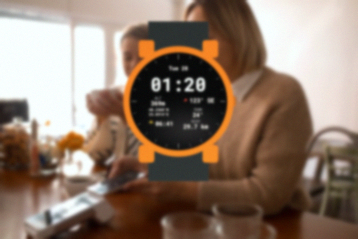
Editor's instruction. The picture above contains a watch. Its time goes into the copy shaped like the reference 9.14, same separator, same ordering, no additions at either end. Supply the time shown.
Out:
1.20
